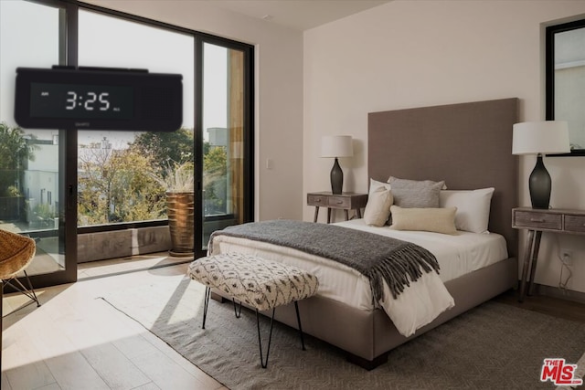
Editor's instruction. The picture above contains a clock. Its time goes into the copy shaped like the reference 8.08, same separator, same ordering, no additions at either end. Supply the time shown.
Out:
3.25
